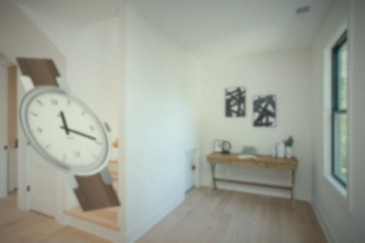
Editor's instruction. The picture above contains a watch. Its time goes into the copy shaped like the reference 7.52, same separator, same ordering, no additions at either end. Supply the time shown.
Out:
12.19
